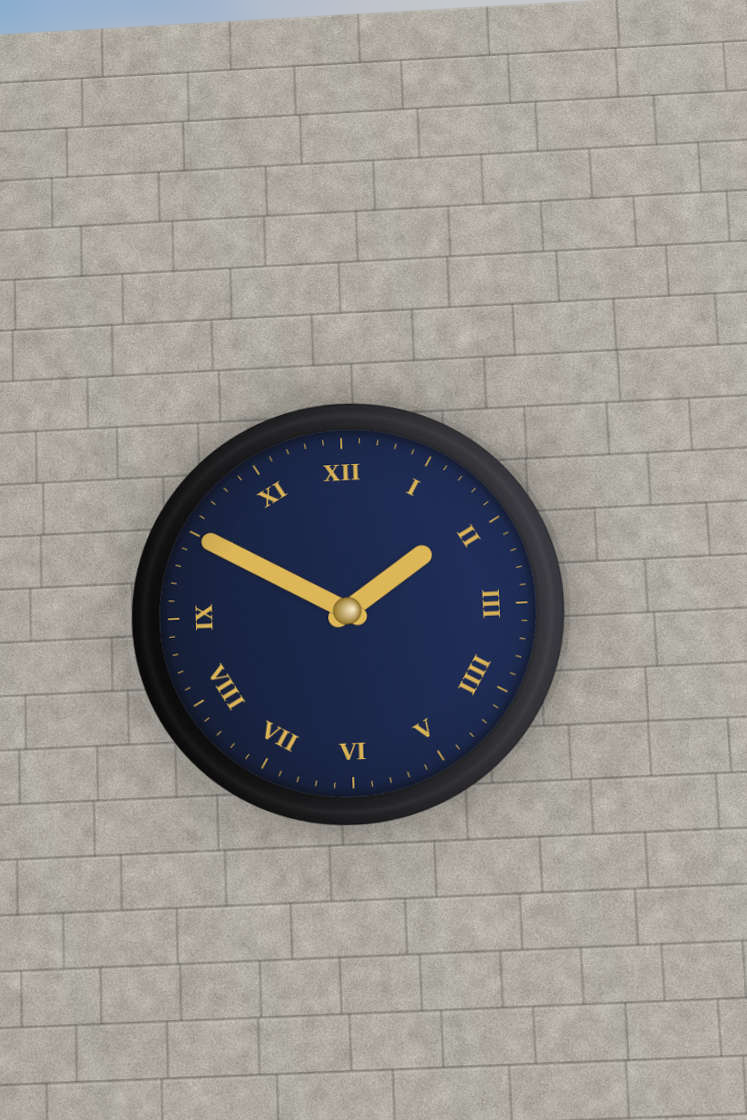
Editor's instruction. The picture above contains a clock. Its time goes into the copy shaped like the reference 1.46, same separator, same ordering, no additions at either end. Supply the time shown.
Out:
1.50
